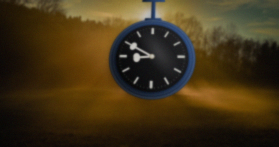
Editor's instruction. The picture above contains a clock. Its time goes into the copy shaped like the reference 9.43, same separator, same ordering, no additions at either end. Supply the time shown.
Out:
8.50
